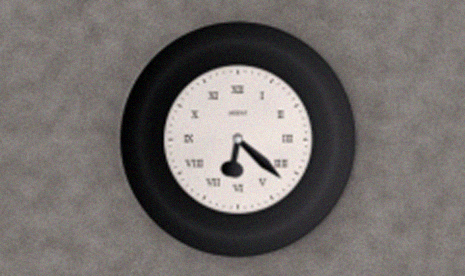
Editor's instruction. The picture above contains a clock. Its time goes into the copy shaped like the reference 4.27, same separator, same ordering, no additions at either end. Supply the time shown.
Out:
6.22
